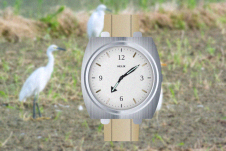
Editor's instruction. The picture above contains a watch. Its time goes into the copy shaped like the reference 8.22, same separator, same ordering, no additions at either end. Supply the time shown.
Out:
7.09
